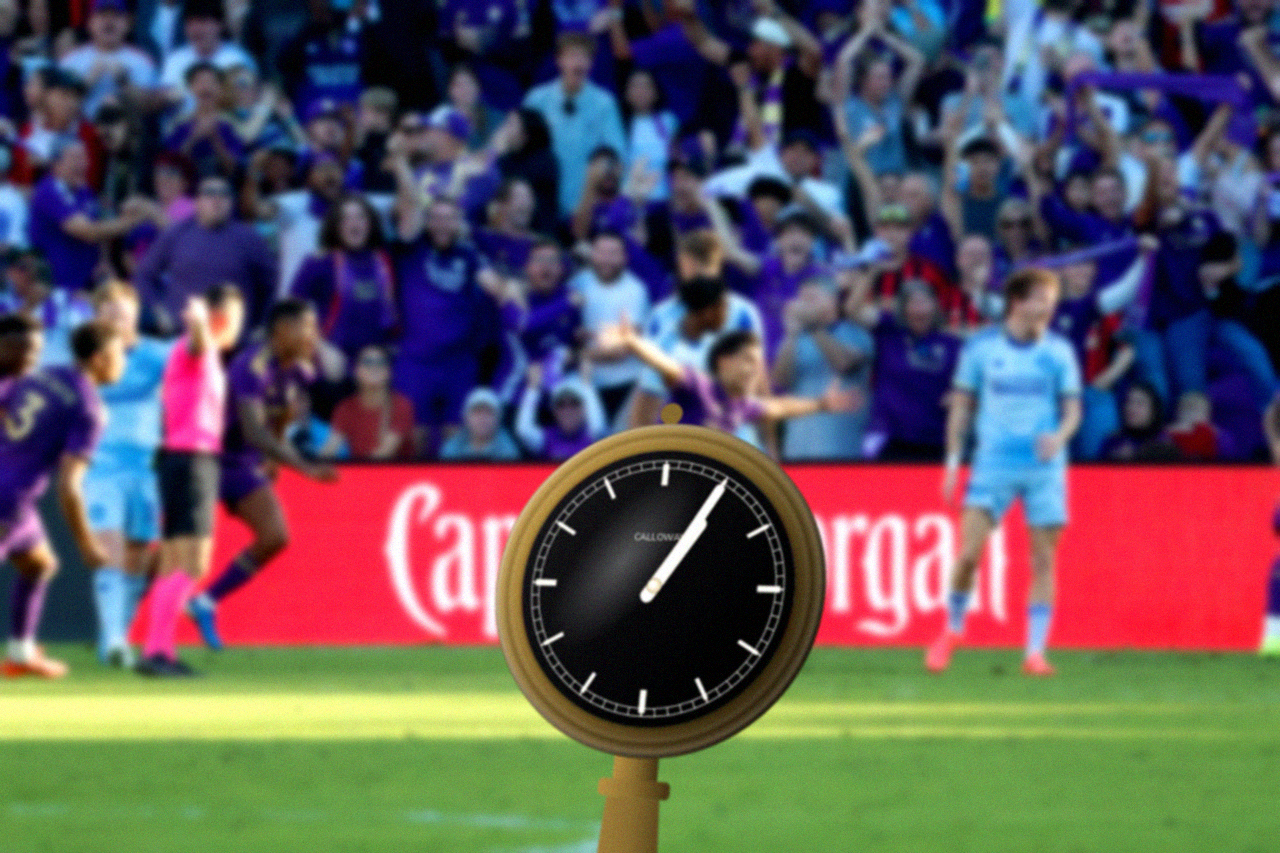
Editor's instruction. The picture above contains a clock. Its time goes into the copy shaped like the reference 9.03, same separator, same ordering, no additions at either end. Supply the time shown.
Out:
1.05
